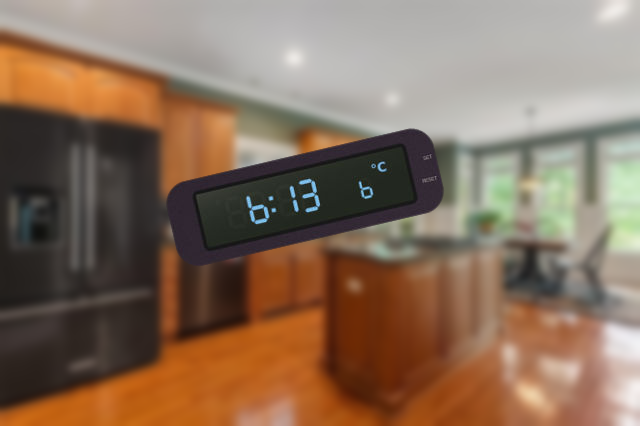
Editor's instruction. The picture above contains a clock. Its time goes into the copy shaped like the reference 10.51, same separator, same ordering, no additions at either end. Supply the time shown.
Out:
6.13
